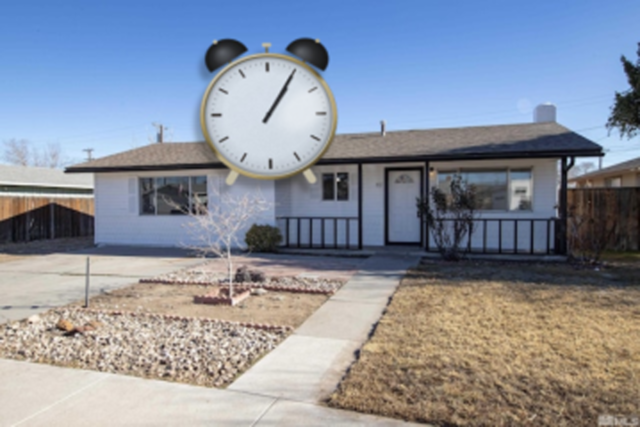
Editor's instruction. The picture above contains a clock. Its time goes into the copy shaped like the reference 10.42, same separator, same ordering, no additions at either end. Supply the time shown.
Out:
1.05
